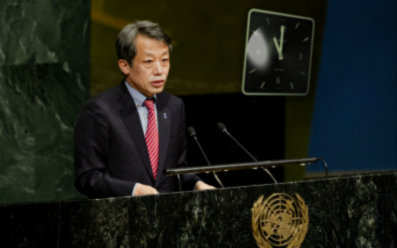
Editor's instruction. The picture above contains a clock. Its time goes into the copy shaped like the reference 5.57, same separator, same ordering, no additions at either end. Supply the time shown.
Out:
11.00
